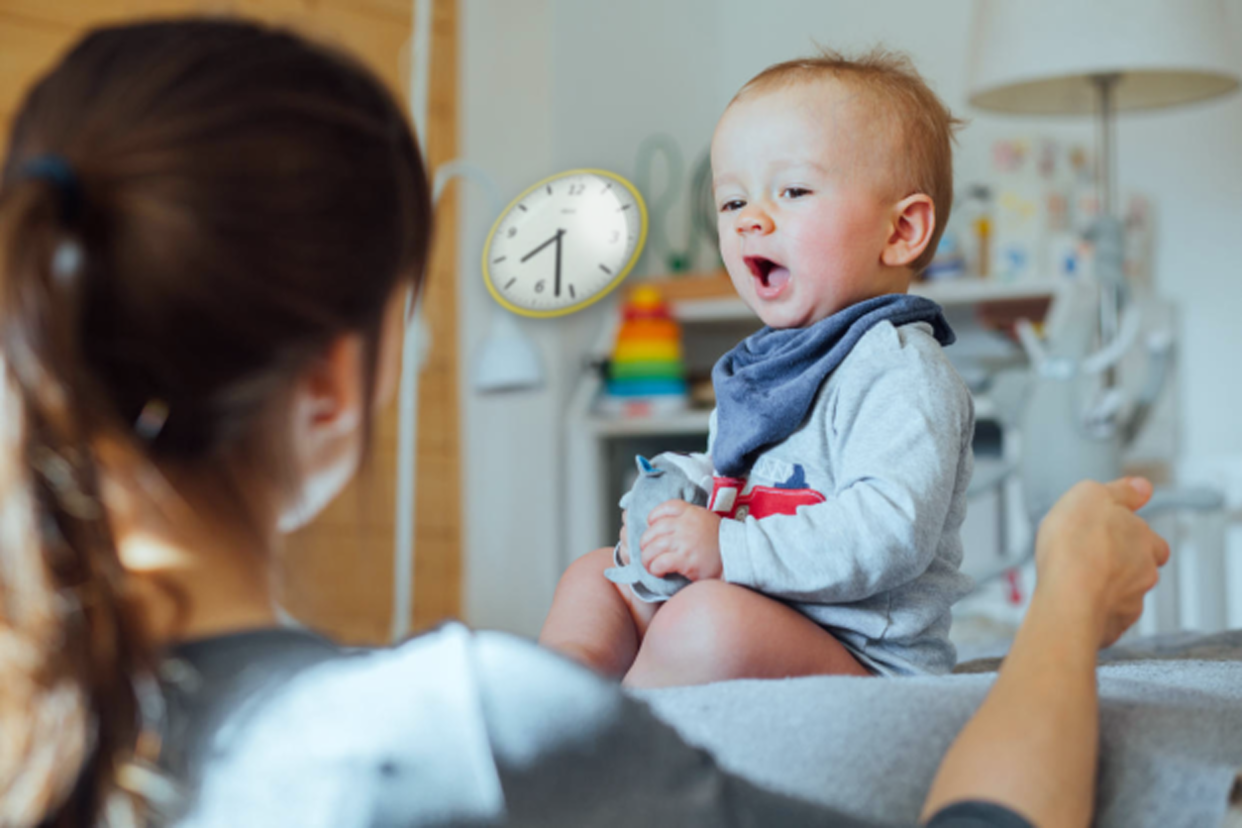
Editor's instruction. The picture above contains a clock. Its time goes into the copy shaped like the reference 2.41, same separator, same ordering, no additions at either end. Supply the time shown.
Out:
7.27
